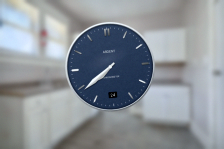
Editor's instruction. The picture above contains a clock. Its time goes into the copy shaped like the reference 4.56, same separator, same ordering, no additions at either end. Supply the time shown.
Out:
7.39
